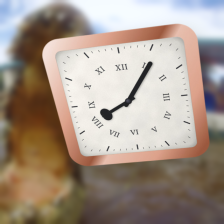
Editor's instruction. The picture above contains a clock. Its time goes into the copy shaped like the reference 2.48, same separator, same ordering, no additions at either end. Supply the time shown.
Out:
8.06
